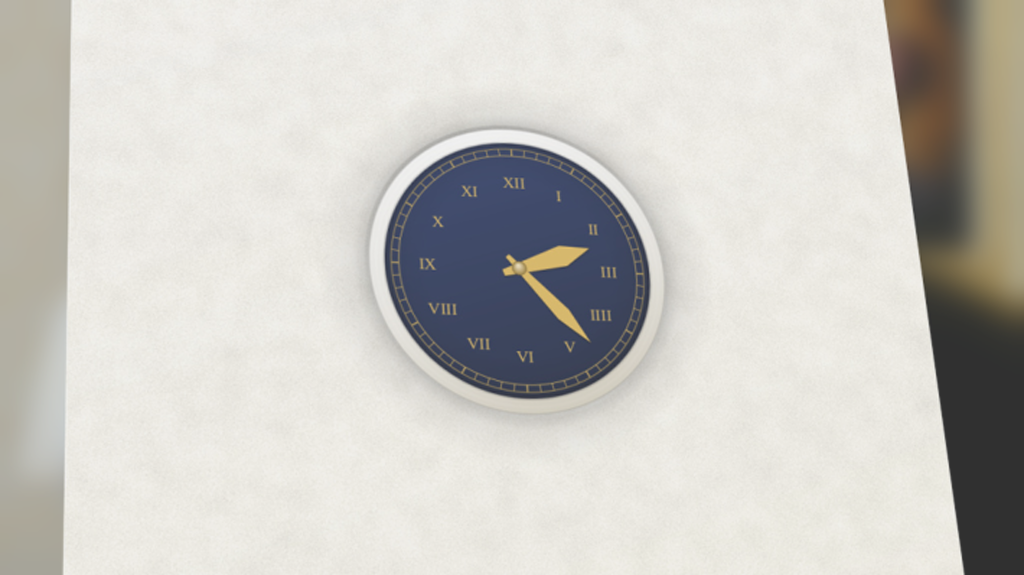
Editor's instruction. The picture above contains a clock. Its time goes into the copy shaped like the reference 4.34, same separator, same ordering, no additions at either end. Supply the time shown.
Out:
2.23
